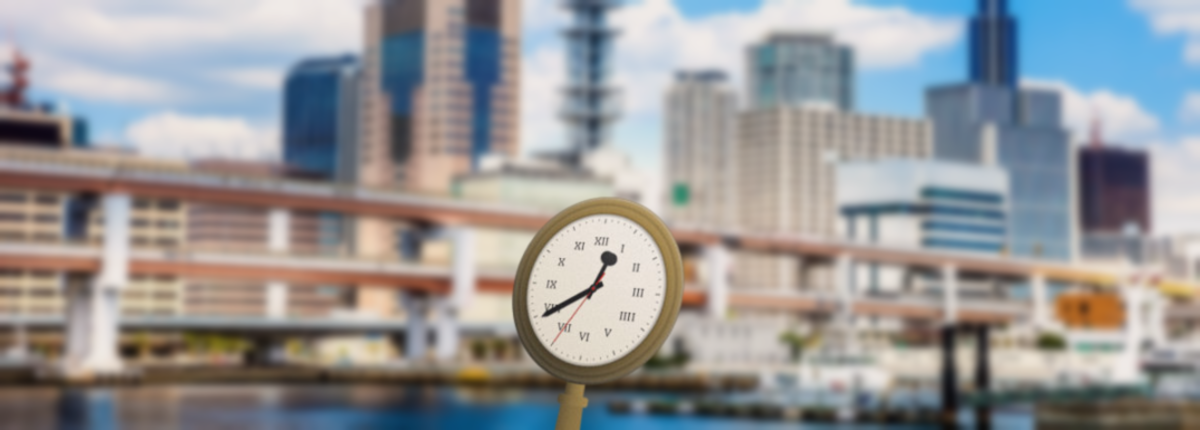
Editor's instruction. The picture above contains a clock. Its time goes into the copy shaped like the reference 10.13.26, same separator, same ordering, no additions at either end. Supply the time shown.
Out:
12.39.35
